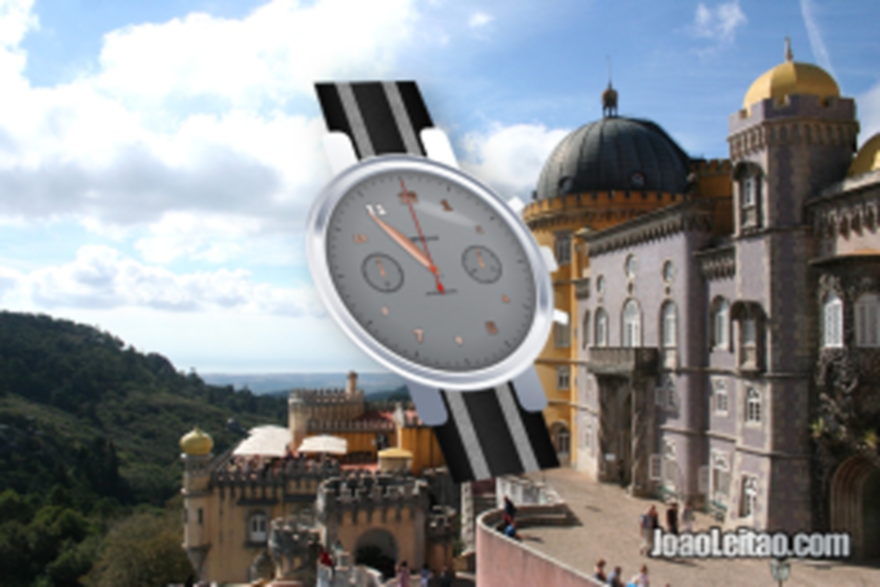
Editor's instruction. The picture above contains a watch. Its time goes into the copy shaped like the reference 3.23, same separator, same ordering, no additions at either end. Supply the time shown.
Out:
10.54
